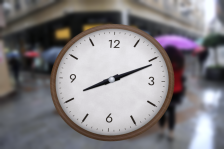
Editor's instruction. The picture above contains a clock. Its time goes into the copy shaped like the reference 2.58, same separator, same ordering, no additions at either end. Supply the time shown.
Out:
8.11
